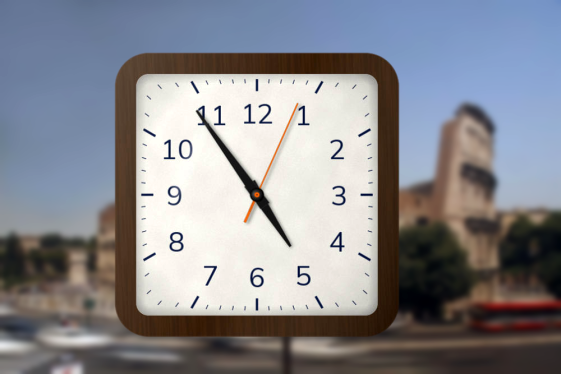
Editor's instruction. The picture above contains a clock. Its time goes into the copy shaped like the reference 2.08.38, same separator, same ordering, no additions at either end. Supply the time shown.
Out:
4.54.04
